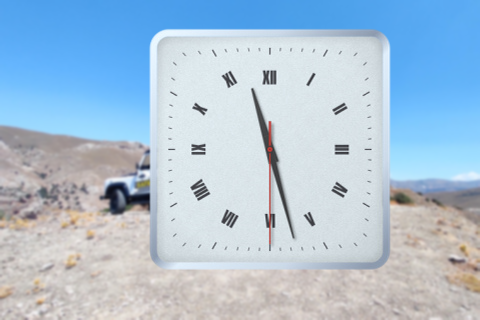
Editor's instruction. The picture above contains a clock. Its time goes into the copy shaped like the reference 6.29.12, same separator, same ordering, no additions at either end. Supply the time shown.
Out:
11.27.30
